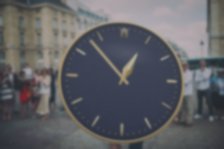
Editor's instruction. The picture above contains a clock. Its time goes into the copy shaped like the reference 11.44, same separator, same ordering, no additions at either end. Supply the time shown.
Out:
12.53
